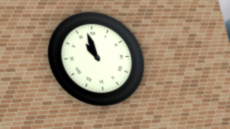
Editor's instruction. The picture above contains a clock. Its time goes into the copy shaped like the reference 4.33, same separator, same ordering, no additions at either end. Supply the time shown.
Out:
10.58
